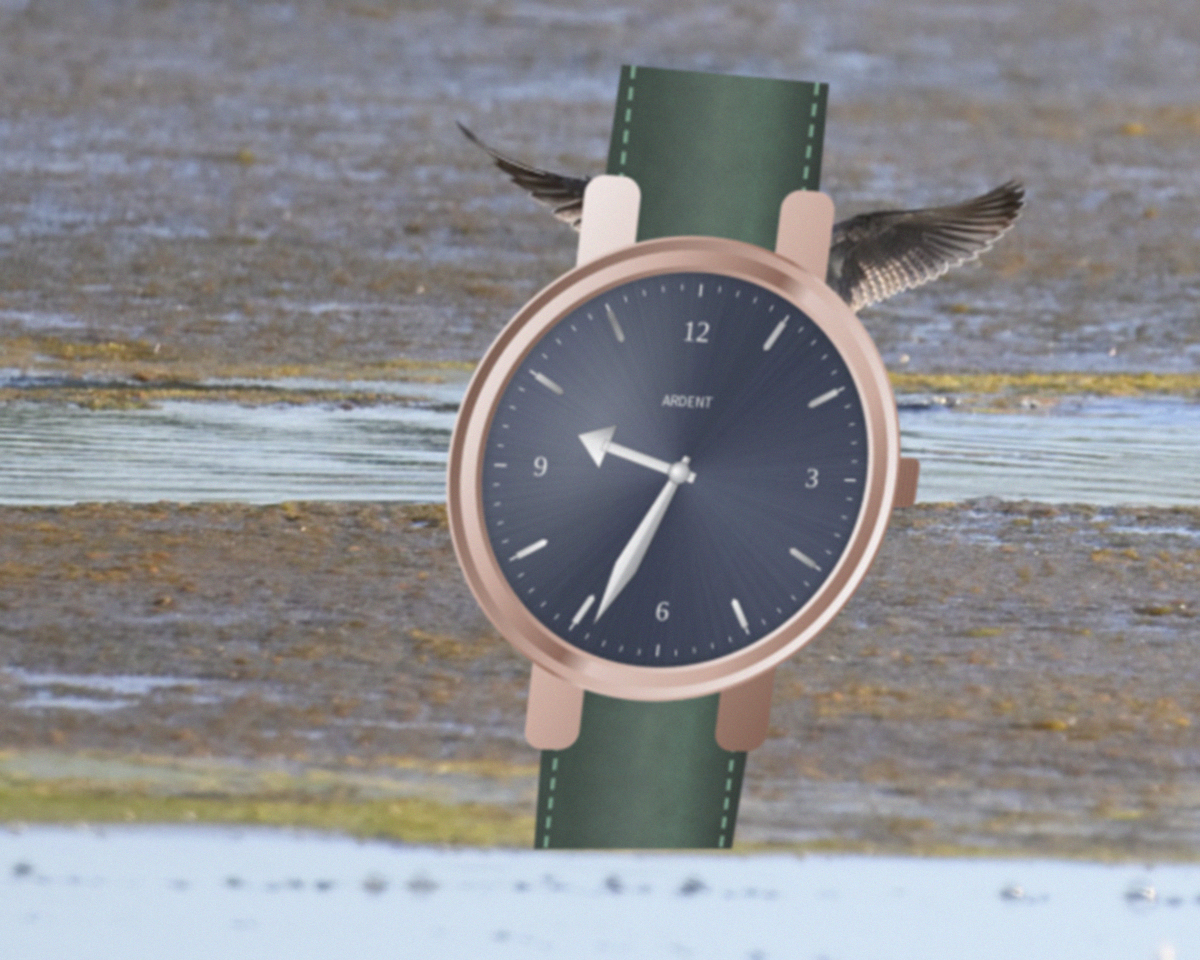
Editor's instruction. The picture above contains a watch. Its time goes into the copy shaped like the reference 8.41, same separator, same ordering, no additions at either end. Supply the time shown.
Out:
9.34
